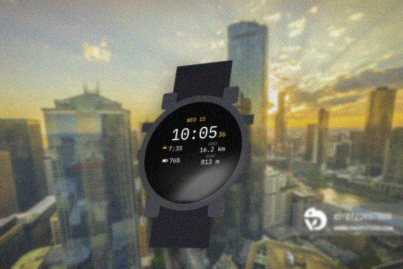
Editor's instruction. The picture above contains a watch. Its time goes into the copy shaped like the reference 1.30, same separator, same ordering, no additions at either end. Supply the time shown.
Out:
10.05
